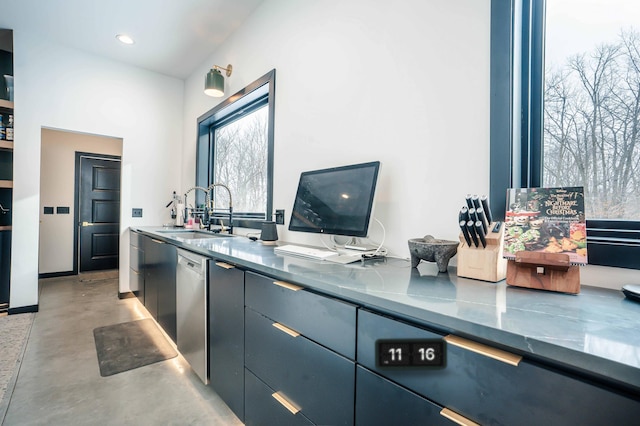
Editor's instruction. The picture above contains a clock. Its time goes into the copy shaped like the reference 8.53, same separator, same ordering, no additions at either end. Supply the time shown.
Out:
11.16
